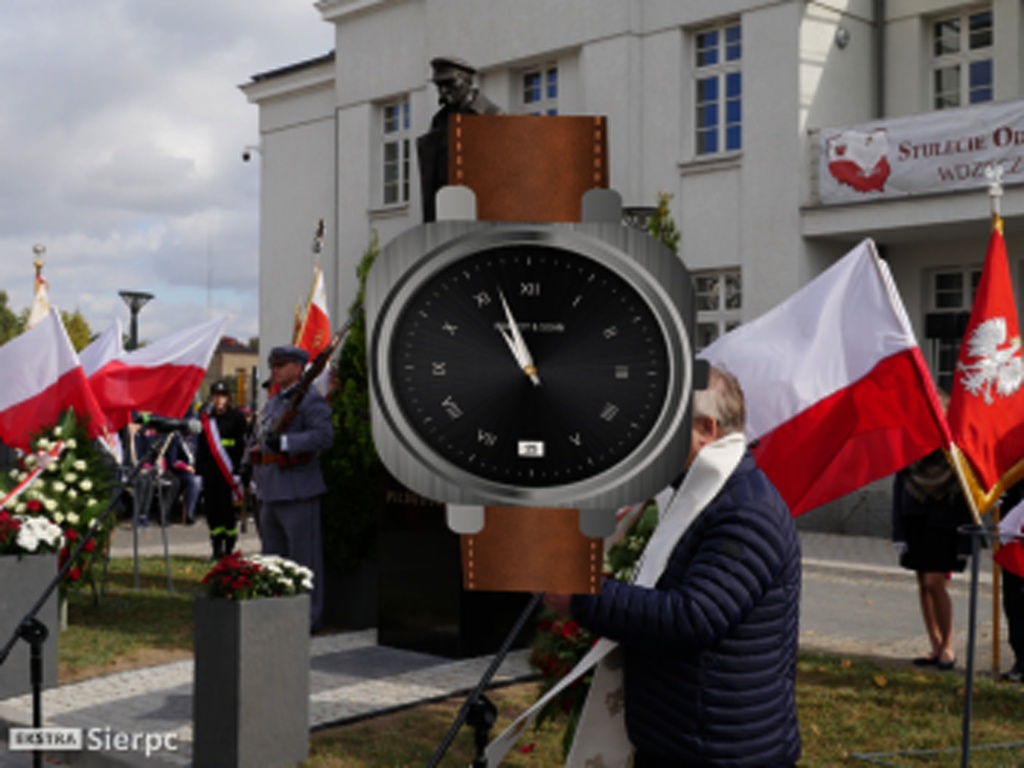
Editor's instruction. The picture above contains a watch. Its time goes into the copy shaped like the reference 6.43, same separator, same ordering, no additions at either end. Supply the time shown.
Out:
10.57
